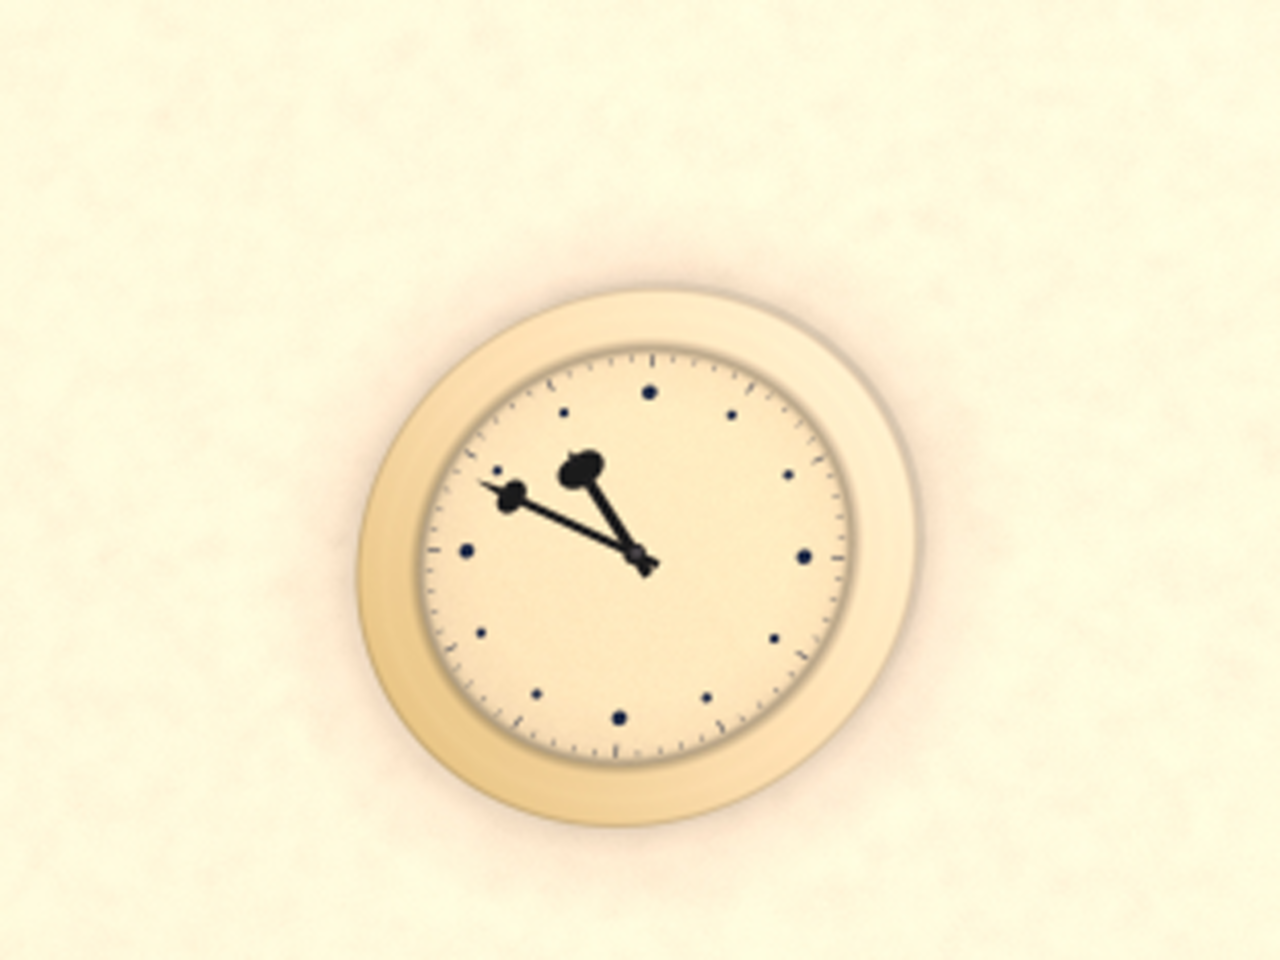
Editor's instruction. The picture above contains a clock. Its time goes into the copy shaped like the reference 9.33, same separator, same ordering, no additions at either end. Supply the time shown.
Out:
10.49
